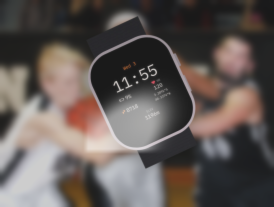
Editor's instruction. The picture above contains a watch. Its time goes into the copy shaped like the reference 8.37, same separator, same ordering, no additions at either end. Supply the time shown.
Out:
11.55
